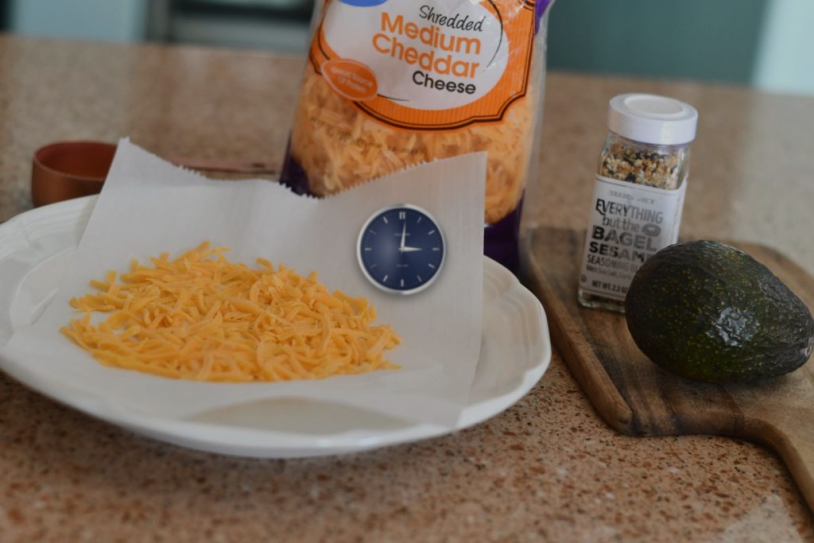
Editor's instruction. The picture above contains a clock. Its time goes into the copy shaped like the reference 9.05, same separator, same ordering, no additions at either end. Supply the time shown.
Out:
3.01
